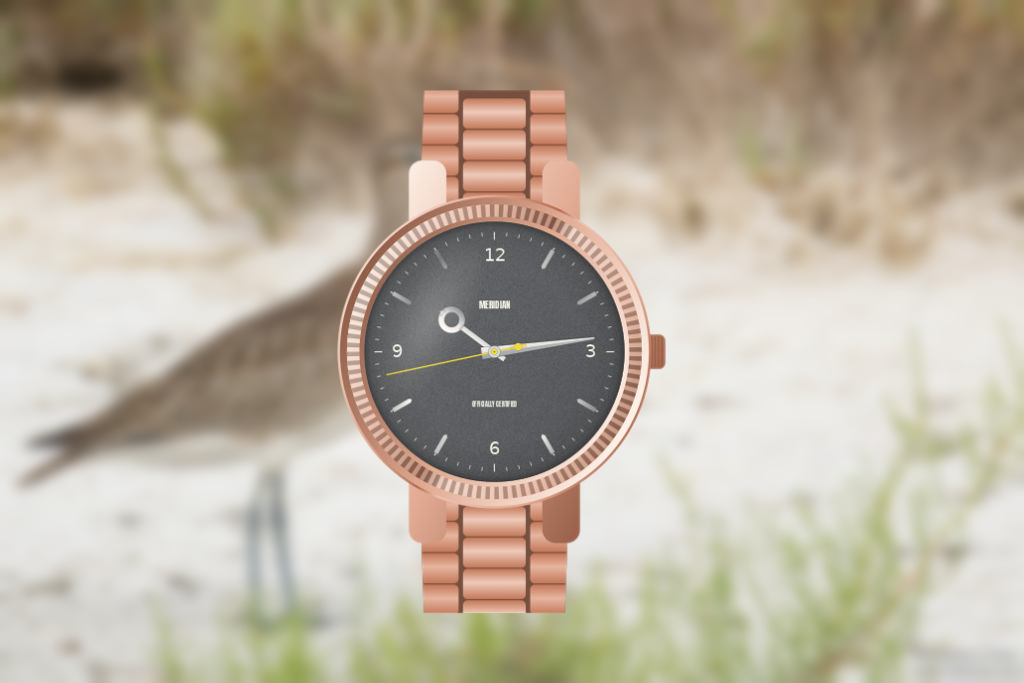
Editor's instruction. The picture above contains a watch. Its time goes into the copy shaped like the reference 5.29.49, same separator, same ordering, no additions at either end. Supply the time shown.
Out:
10.13.43
